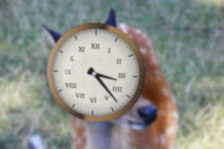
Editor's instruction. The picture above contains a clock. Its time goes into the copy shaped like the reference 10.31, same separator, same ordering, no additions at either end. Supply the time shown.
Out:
3.23
